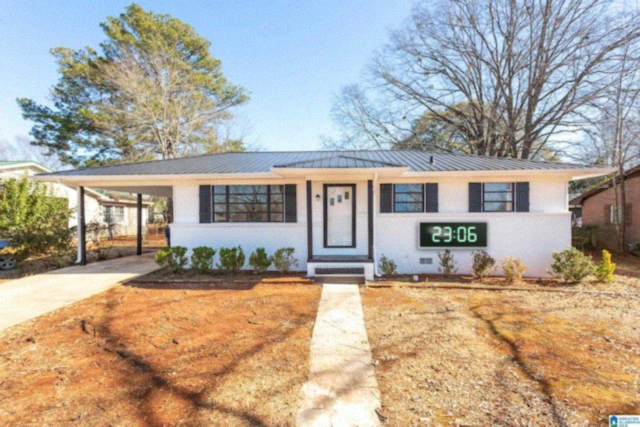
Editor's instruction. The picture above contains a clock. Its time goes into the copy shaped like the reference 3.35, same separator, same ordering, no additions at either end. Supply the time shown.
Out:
23.06
